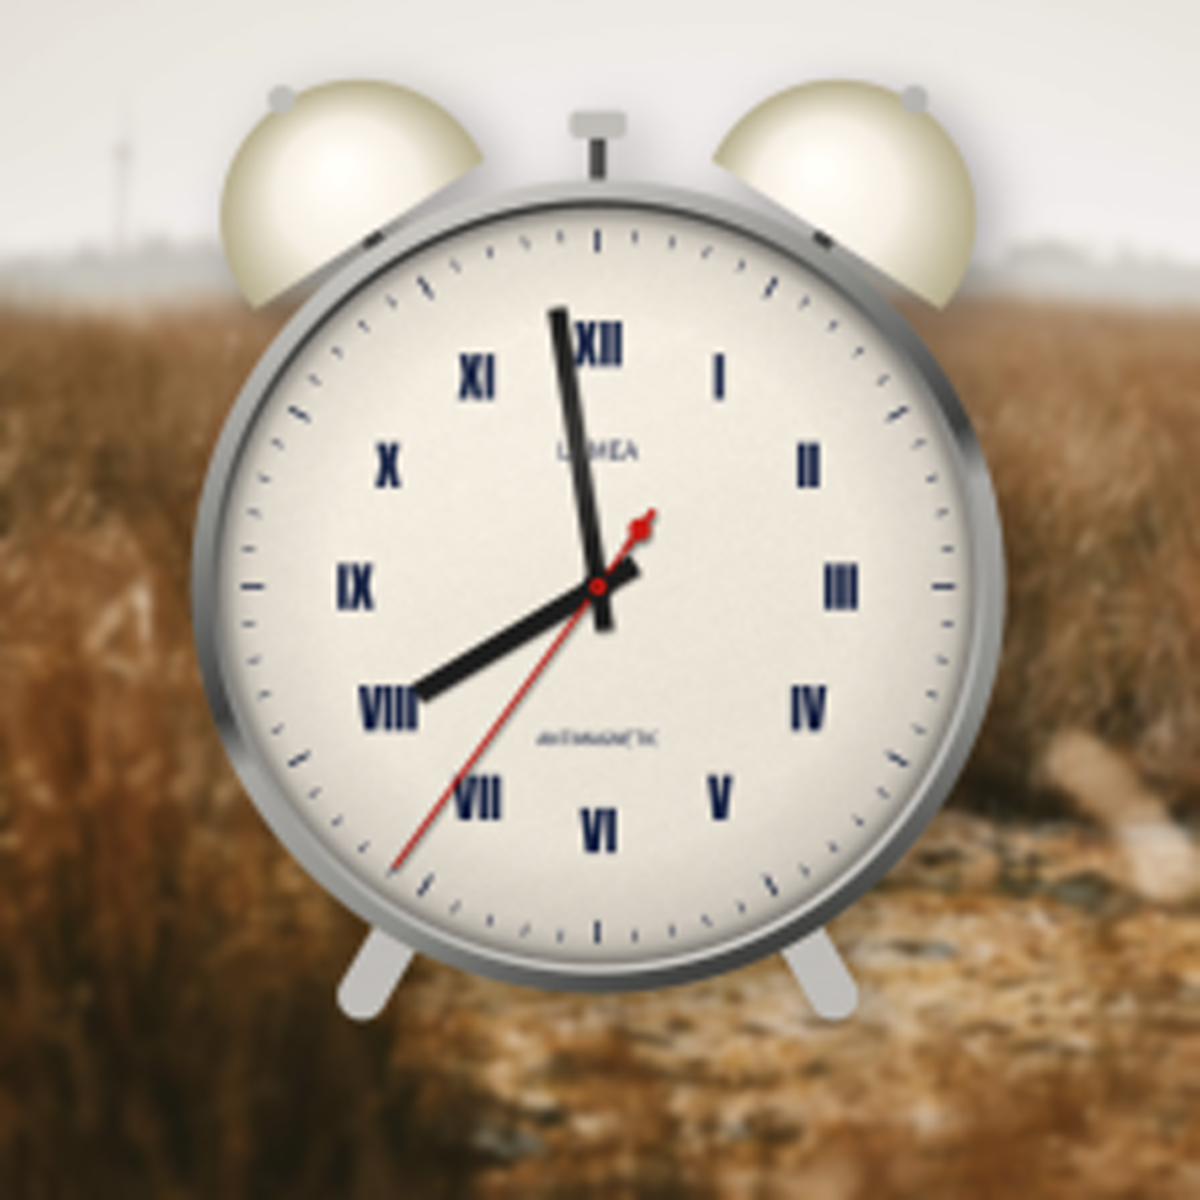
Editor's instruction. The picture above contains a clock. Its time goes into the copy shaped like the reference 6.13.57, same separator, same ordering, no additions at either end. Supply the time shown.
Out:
7.58.36
